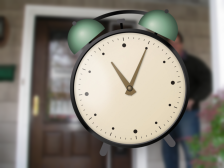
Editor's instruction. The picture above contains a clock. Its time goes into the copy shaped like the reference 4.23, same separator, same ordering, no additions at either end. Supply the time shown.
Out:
11.05
